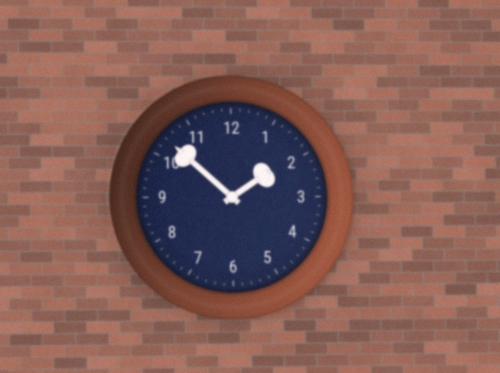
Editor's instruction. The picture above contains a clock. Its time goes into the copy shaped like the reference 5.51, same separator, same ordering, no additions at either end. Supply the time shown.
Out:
1.52
